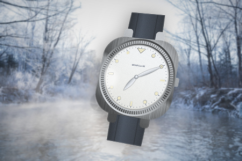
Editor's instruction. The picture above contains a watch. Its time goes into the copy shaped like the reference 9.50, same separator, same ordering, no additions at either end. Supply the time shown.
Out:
7.10
